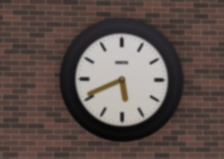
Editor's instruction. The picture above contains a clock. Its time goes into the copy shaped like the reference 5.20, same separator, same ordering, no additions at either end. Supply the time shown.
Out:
5.41
